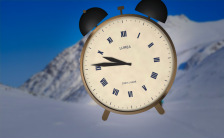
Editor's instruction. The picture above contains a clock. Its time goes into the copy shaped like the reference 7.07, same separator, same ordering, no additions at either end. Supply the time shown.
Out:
9.46
